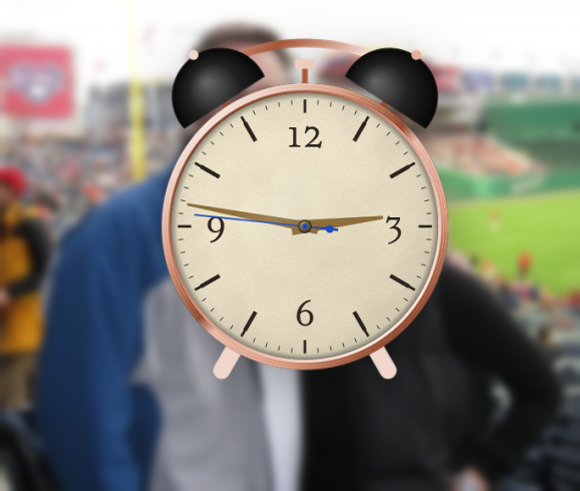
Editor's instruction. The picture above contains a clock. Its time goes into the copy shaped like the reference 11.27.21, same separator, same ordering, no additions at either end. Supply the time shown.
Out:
2.46.46
